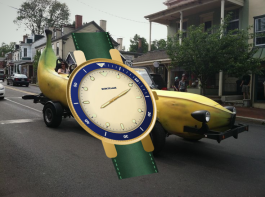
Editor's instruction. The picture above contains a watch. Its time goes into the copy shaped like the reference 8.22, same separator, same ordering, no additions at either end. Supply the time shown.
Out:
8.11
